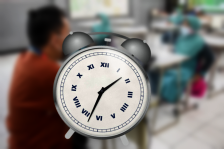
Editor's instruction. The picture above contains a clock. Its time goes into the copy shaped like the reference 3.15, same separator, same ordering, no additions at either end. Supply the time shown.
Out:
1.33
